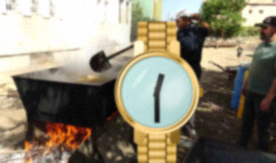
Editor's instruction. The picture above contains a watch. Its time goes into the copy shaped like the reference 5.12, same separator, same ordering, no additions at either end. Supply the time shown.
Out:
12.30
